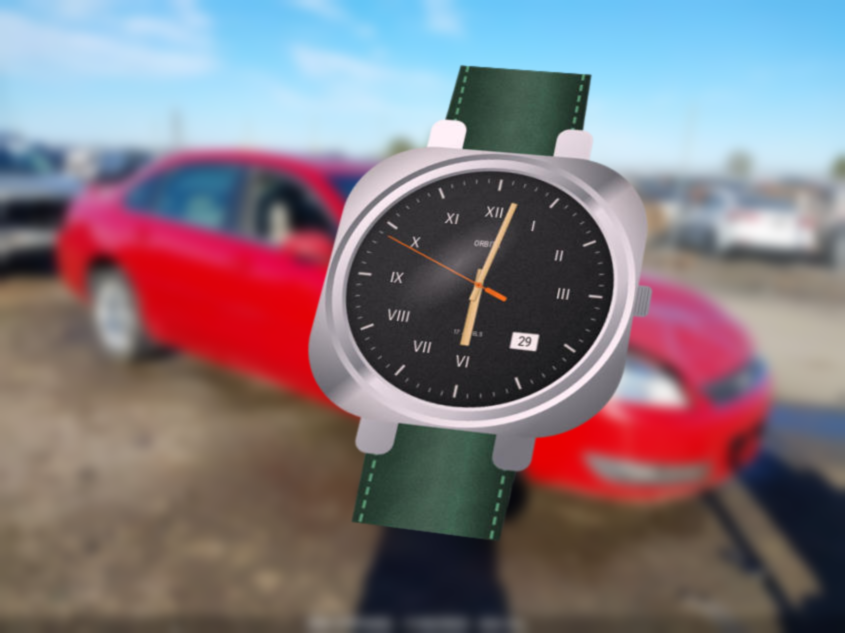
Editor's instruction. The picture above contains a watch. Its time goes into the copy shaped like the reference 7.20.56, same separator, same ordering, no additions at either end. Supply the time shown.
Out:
6.01.49
